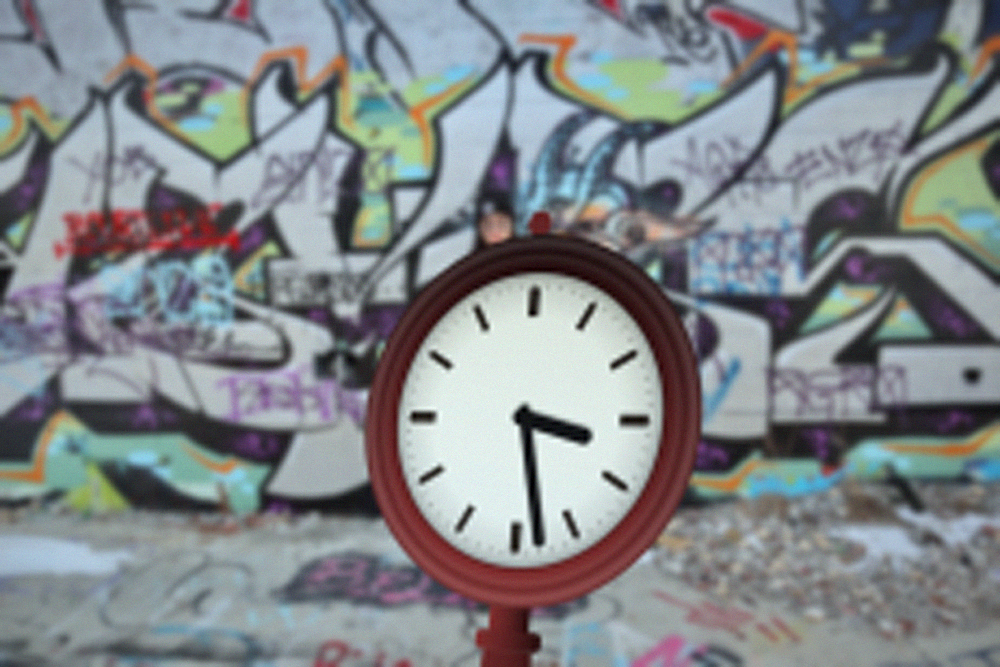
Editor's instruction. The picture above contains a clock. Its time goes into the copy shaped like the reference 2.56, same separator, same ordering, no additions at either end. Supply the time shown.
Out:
3.28
